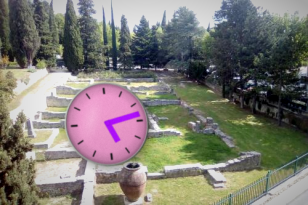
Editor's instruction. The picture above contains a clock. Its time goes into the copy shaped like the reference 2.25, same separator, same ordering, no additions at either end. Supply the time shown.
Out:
5.13
